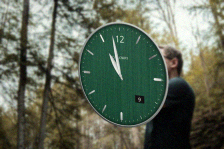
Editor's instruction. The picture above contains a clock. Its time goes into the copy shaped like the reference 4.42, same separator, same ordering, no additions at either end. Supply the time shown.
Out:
10.58
